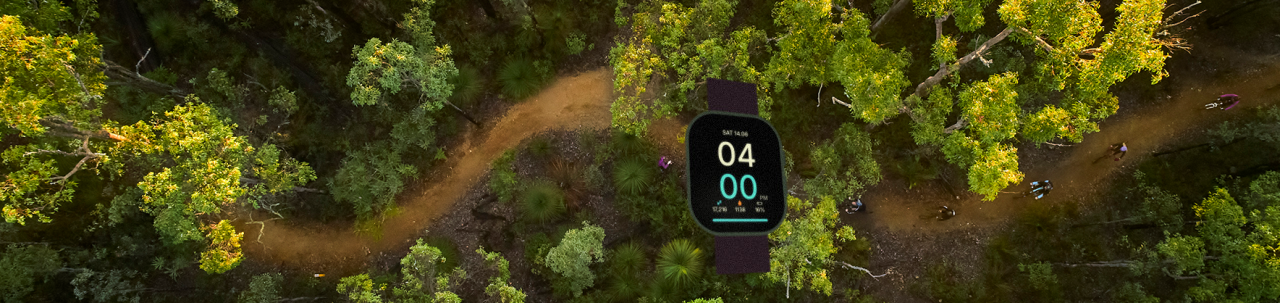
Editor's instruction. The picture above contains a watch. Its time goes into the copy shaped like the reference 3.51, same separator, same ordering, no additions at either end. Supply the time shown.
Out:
4.00
